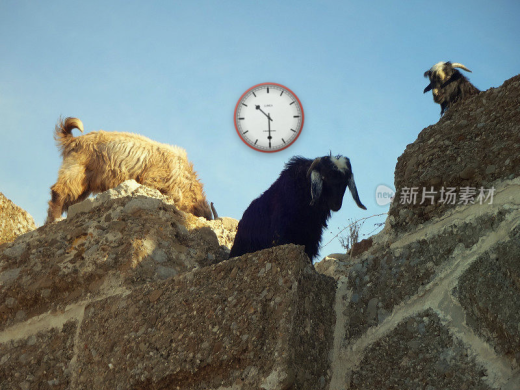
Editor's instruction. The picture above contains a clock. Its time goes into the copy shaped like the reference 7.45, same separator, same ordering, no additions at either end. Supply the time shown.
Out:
10.30
